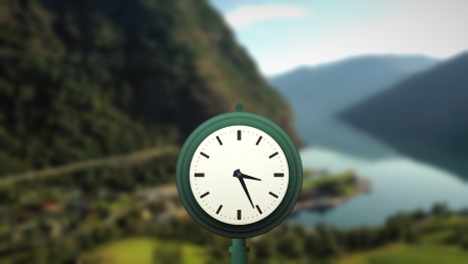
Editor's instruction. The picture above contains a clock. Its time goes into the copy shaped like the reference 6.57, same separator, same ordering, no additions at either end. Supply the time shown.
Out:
3.26
